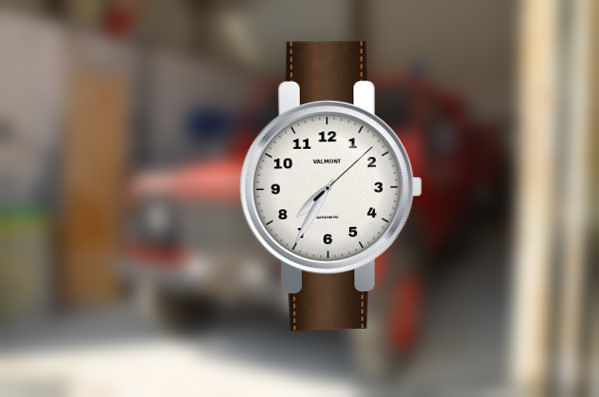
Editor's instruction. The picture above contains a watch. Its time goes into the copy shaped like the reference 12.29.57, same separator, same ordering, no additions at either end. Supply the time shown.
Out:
7.35.08
